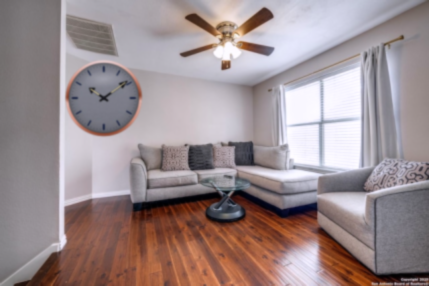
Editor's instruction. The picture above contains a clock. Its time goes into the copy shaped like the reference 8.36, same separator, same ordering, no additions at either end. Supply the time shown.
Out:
10.09
